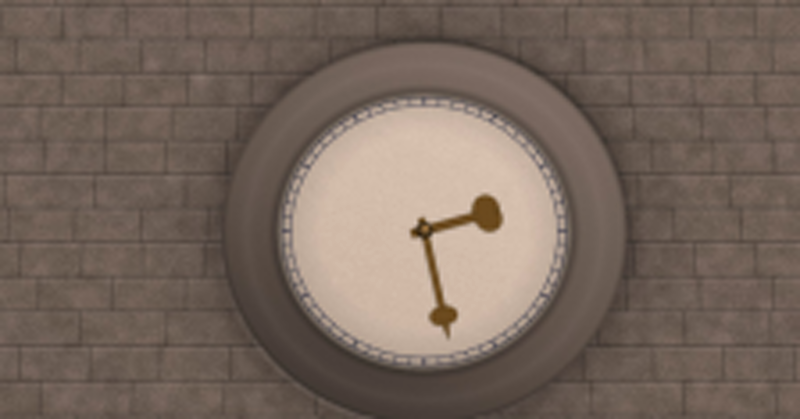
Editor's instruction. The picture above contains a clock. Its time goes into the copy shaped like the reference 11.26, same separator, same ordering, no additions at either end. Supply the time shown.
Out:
2.28
